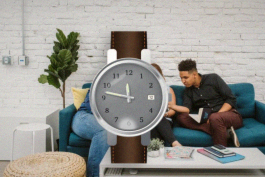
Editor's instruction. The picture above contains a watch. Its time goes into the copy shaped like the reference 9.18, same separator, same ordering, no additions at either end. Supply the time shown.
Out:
11.47
